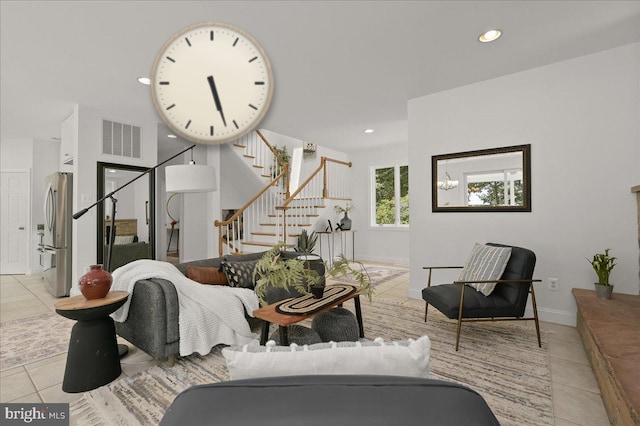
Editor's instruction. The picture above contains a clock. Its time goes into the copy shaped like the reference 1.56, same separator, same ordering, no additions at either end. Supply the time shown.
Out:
5.27
